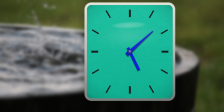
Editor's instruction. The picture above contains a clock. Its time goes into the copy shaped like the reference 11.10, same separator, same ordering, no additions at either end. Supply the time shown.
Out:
5.08
